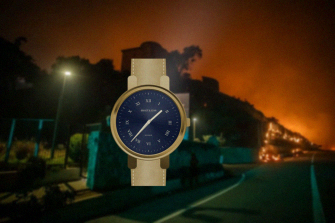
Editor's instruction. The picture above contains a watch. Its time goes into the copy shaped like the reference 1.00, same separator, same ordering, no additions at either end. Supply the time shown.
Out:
1.37
